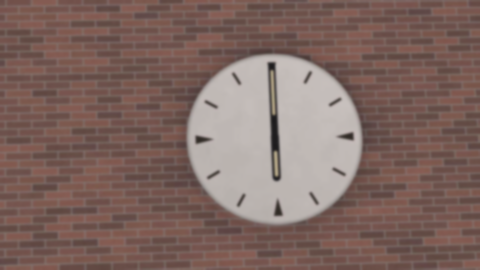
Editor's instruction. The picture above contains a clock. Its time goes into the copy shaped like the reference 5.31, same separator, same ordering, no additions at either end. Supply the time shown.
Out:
6.00
